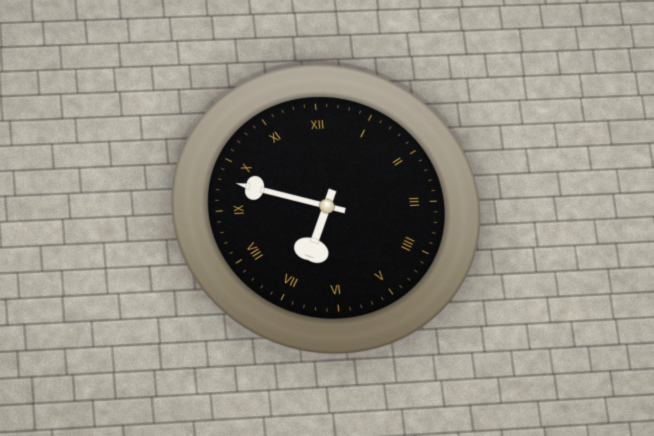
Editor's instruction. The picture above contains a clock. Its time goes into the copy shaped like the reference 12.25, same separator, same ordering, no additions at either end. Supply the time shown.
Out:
6.48
